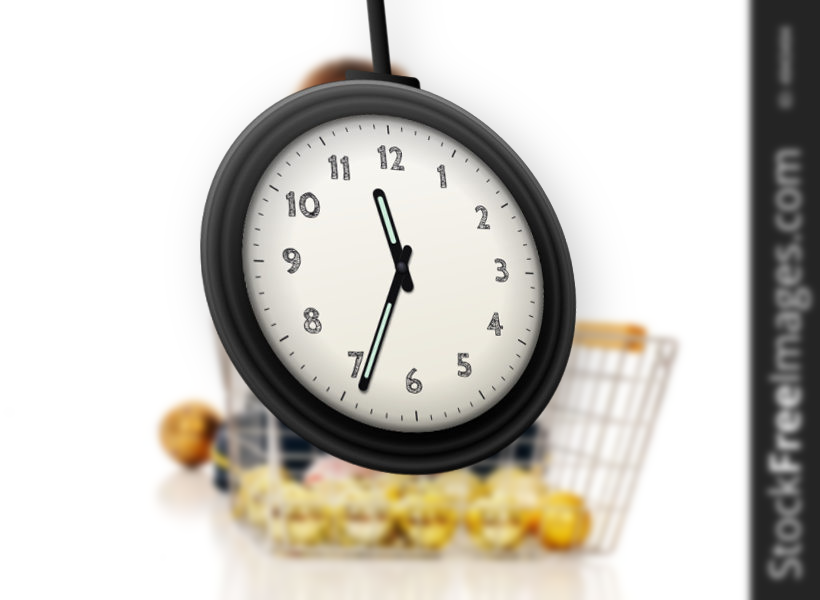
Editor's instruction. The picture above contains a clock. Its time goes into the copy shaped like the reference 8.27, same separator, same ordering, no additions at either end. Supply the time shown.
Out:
11.34
